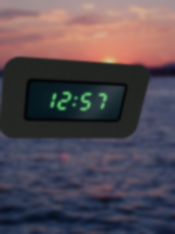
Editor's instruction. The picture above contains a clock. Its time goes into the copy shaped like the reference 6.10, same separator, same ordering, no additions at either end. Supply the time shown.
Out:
12.57
